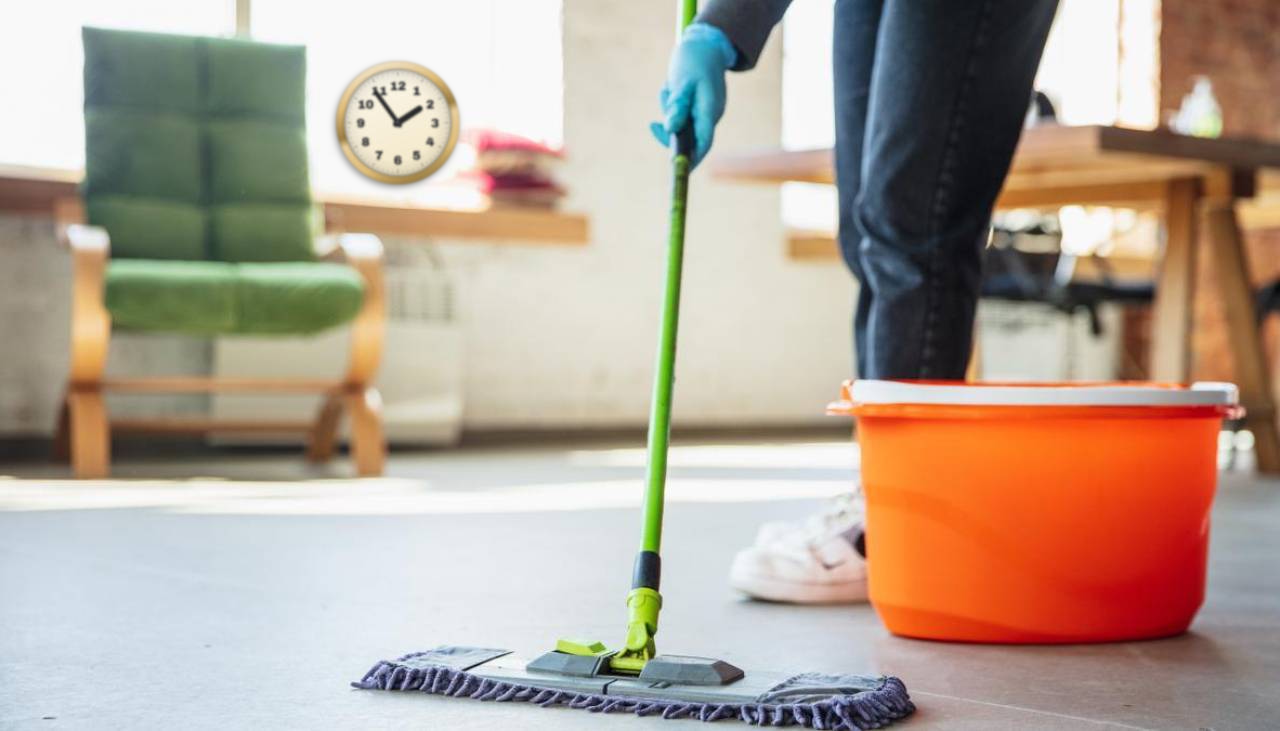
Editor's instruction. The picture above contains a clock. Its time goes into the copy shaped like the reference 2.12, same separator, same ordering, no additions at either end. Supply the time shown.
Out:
1.54
